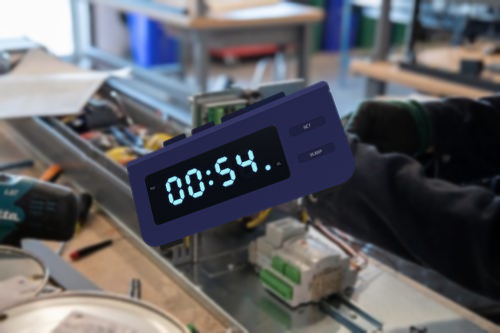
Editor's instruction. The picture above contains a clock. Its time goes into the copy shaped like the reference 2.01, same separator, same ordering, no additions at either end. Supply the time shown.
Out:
0.54
